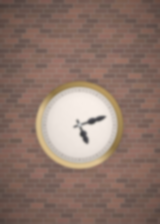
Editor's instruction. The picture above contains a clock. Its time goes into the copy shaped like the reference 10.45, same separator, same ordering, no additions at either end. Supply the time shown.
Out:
5.12
